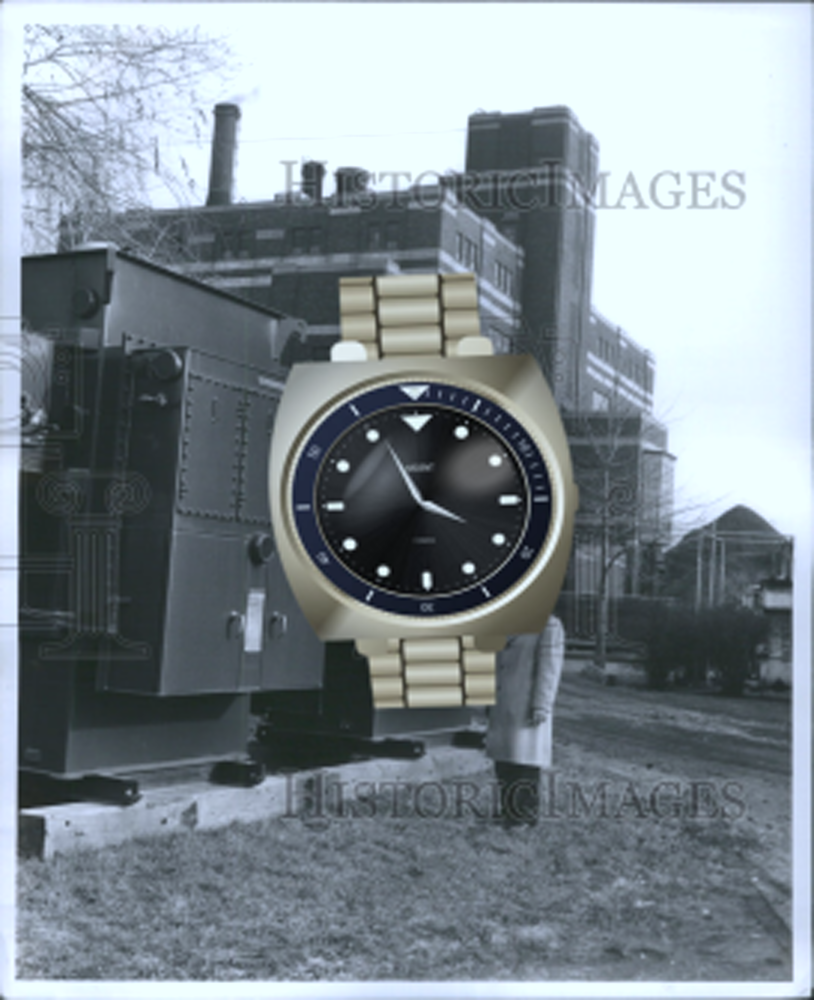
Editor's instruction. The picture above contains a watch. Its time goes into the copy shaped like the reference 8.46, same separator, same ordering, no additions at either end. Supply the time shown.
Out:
3.56
